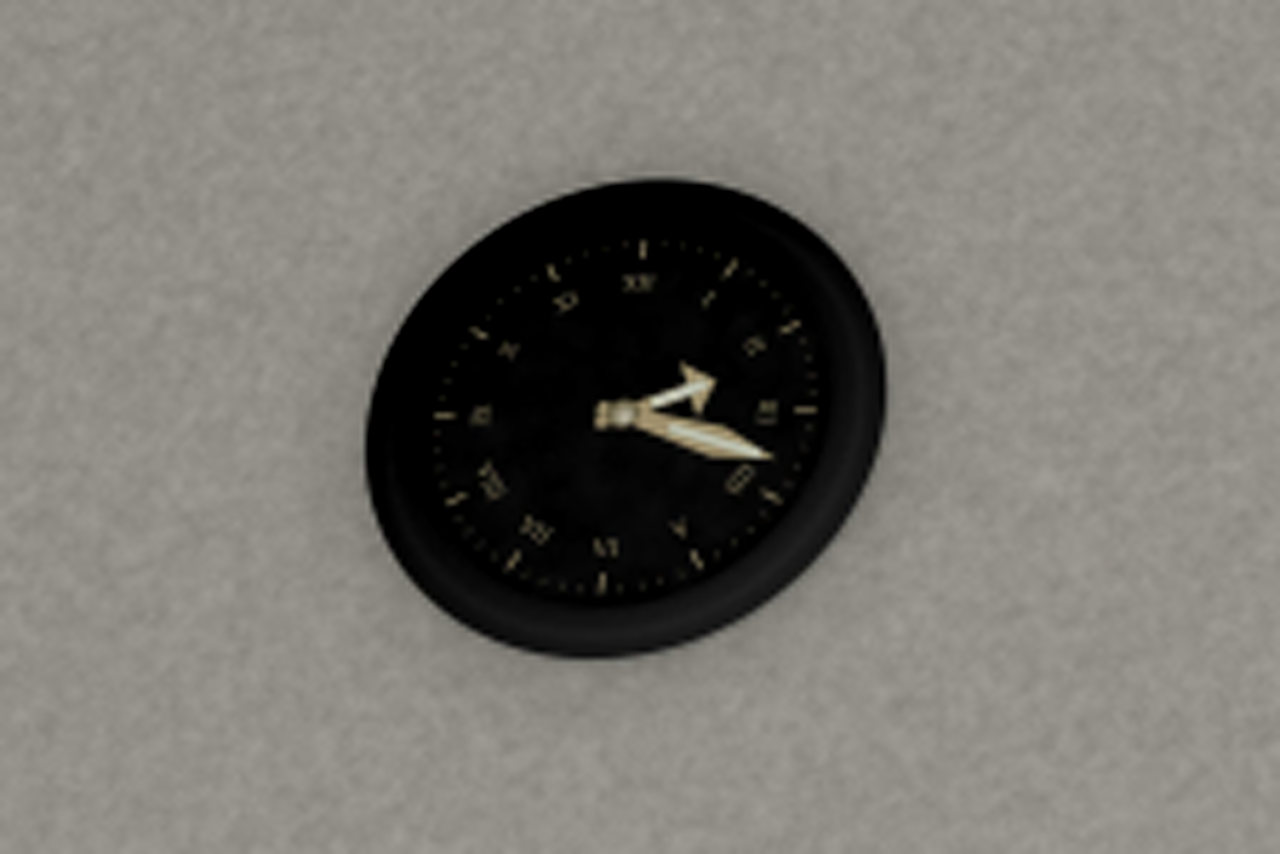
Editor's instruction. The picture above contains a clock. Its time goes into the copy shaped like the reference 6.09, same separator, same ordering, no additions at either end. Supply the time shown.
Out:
2.18
